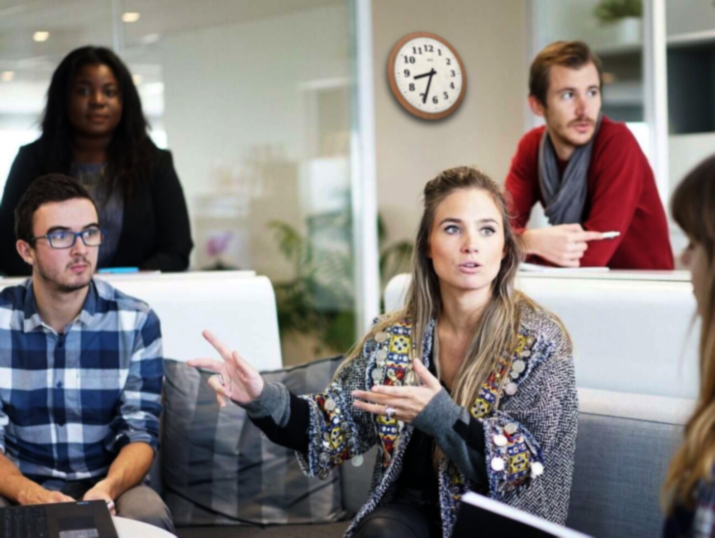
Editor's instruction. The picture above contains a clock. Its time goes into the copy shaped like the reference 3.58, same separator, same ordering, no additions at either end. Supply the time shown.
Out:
8.34
